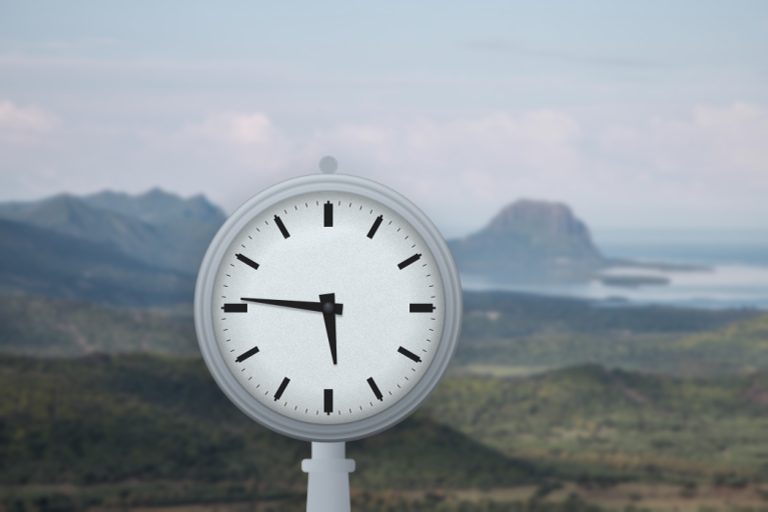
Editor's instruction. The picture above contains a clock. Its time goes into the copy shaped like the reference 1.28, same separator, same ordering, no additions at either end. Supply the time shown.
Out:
5.46
